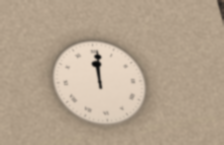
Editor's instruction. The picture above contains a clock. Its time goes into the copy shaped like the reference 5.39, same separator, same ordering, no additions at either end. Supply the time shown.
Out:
12.01
